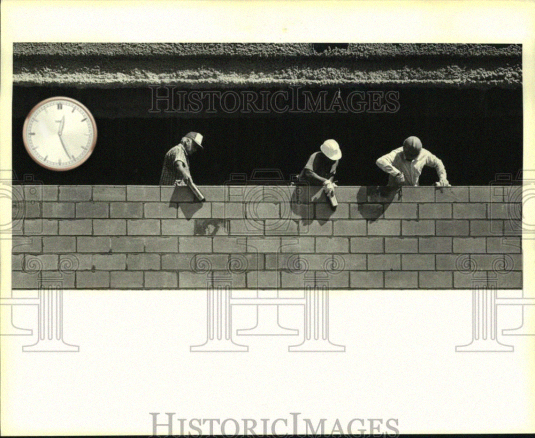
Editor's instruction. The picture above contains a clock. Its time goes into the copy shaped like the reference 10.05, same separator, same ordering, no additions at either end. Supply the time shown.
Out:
12.26
